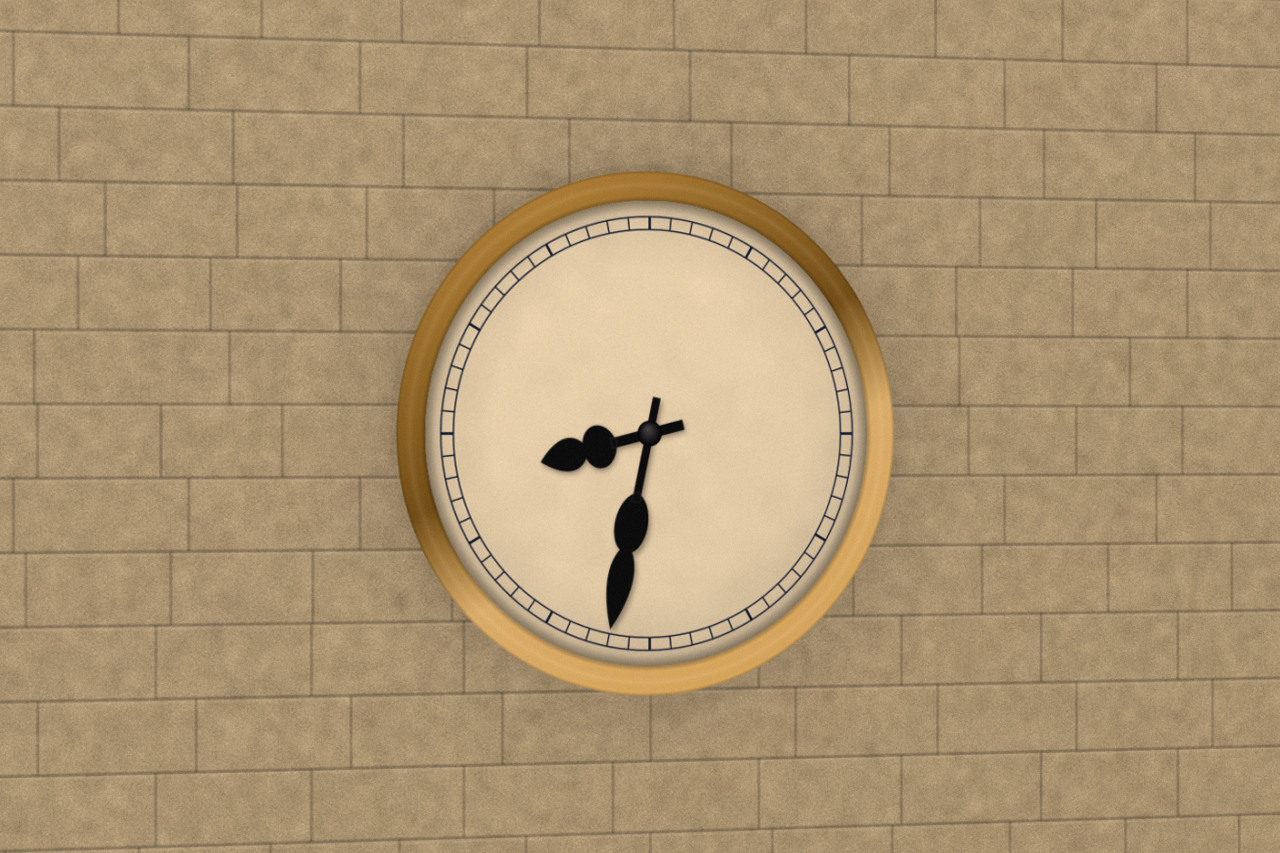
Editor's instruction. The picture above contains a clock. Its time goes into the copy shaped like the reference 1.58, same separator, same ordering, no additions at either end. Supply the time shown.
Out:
8.32
